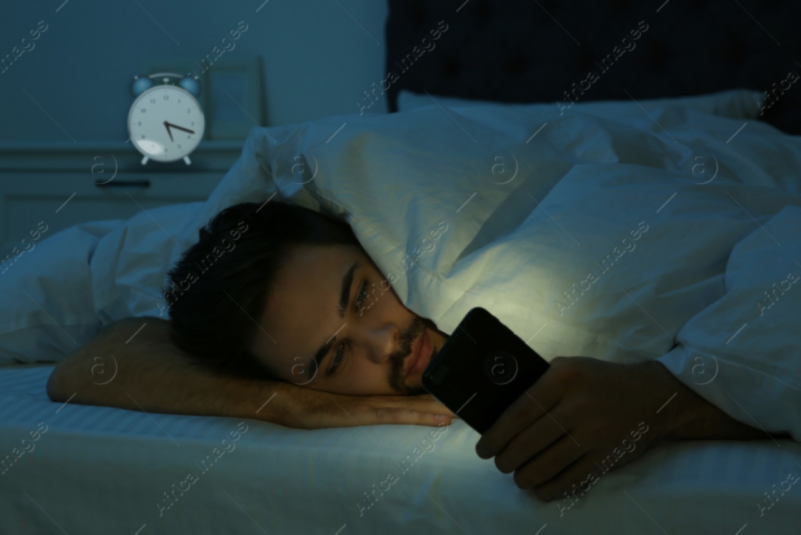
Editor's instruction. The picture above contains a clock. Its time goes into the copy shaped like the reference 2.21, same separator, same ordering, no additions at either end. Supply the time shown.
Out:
5.18
